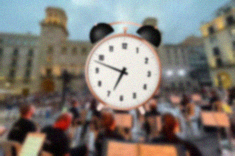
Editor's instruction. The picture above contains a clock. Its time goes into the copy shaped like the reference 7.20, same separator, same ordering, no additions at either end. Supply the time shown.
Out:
6.48
